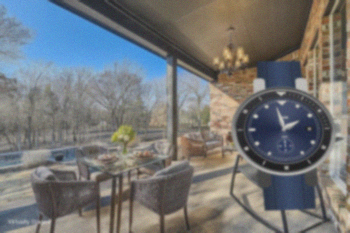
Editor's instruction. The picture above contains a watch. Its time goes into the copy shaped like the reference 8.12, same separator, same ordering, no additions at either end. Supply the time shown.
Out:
1.58
